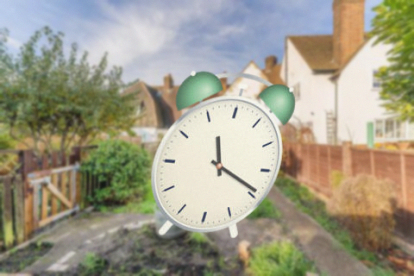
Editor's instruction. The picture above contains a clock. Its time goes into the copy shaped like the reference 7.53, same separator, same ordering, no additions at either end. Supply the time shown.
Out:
11.19
